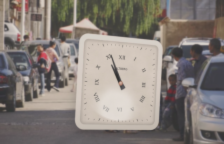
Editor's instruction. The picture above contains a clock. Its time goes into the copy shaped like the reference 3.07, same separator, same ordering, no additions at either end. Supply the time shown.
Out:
10.56
